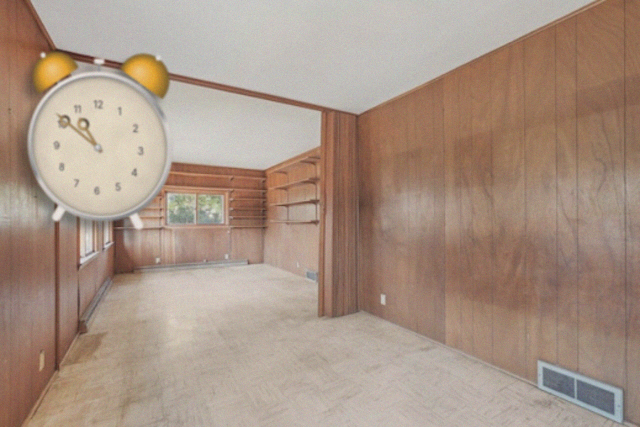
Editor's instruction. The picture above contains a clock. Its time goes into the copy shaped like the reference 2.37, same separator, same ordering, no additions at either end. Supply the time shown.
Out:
10.51
